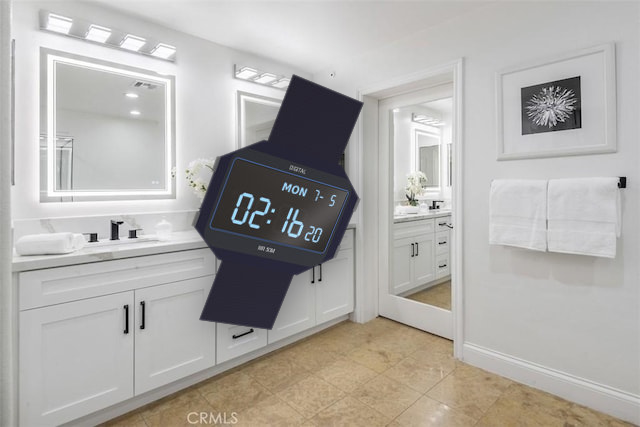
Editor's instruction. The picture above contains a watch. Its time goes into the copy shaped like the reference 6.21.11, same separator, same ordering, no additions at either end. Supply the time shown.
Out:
2.16.20
